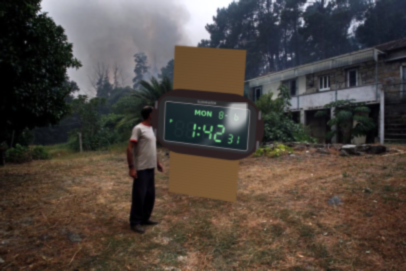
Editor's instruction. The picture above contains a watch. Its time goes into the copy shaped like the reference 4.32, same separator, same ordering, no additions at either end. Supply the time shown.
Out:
1.42
